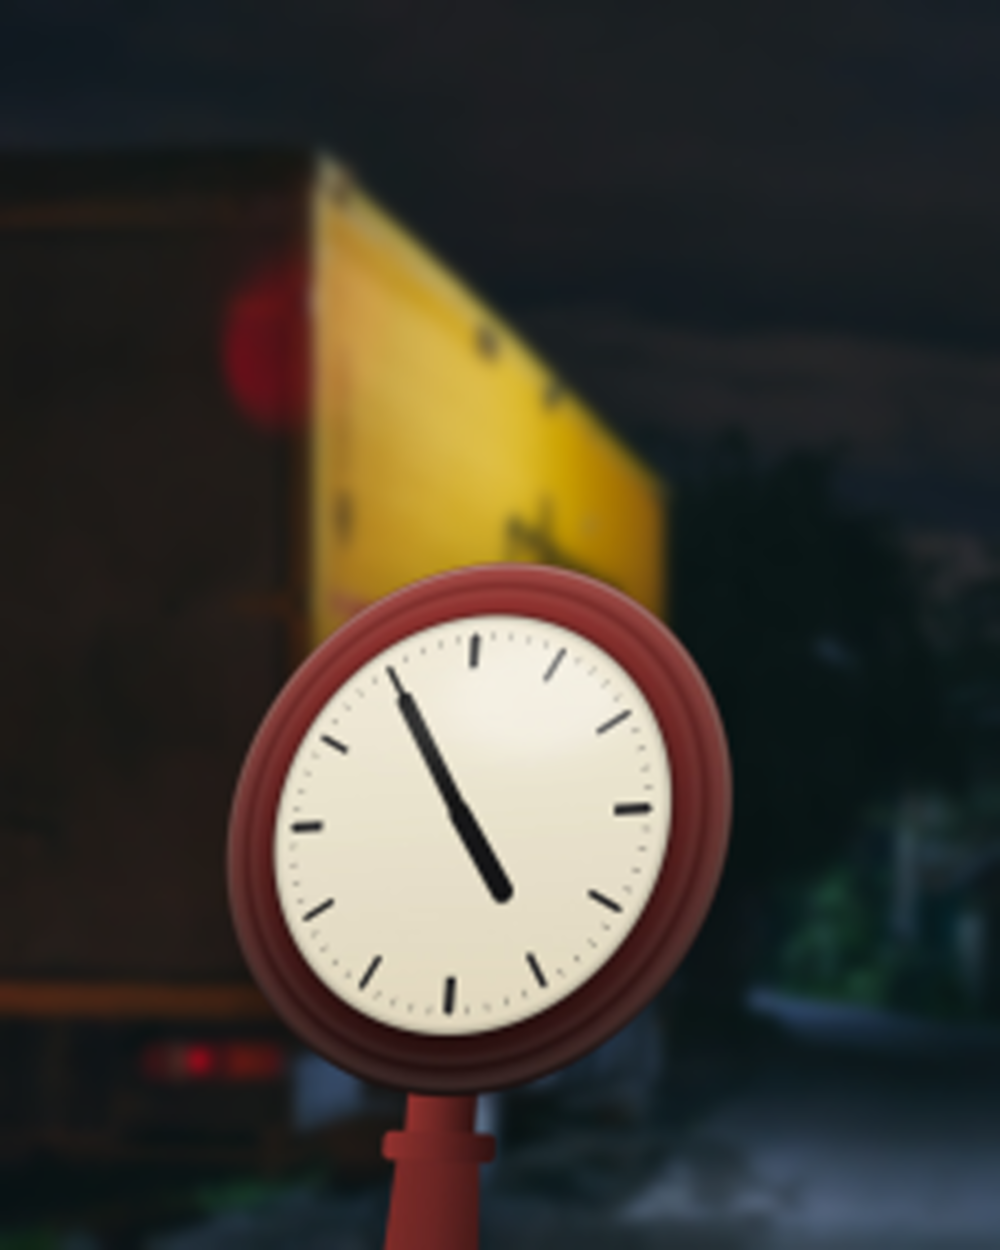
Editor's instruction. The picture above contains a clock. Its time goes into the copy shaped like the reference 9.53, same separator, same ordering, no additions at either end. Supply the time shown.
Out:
4.55
